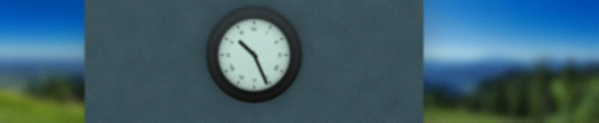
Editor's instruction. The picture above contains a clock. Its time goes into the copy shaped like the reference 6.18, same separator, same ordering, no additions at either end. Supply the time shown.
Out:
10.26
